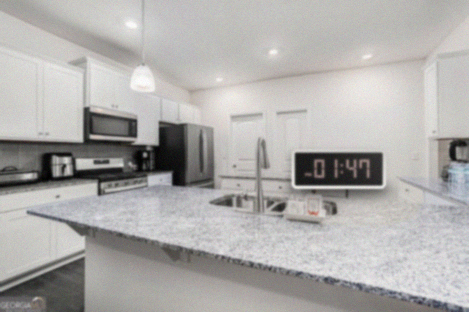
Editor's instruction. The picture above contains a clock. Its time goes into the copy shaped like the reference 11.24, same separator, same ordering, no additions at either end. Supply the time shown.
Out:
1.47
